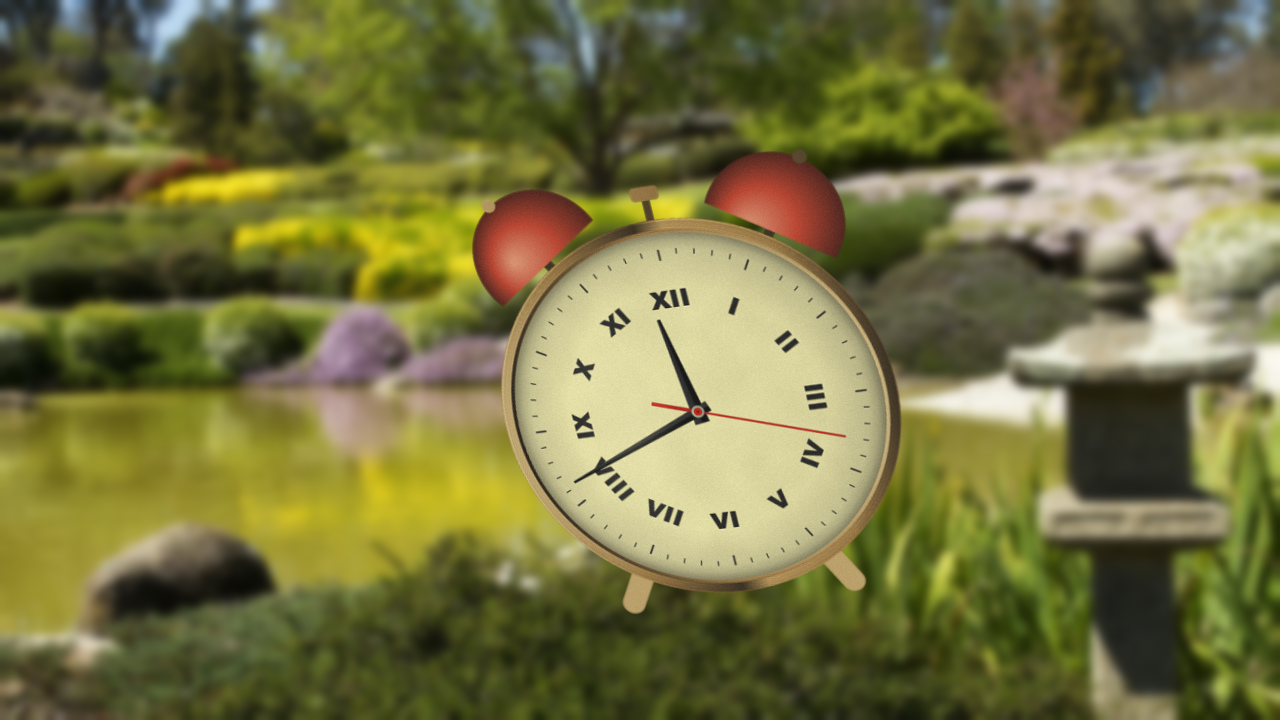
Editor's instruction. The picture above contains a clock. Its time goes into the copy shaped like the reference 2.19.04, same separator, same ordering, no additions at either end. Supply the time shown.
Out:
11.41.18
